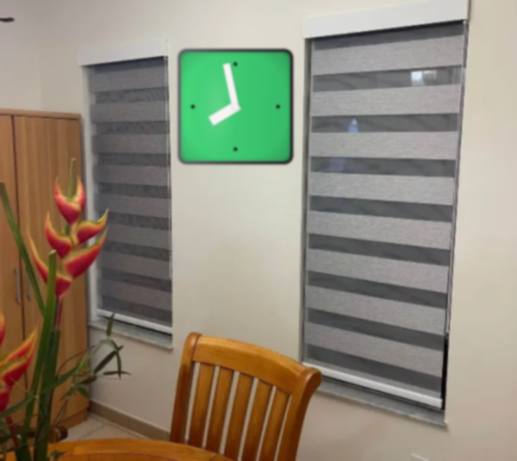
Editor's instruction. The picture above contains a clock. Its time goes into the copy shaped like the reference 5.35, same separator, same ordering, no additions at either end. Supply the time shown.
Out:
7.58
